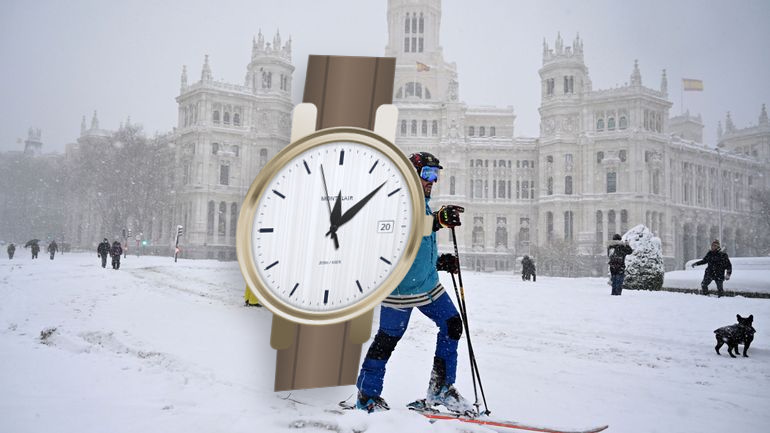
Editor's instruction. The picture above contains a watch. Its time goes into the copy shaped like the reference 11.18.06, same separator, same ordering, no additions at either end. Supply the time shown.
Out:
12.07.57
